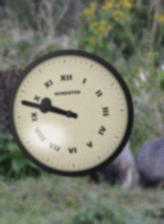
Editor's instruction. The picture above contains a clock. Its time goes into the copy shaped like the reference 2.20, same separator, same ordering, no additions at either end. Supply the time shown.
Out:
9.48
